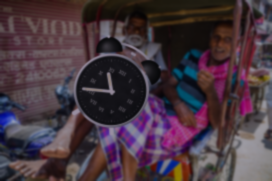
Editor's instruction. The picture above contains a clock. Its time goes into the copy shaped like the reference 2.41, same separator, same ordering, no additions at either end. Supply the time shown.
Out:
10.41
